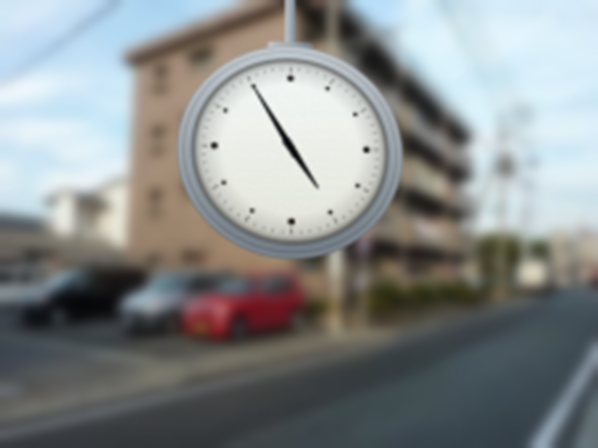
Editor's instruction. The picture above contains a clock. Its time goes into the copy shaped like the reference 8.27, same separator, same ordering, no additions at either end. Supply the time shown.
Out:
4.55
